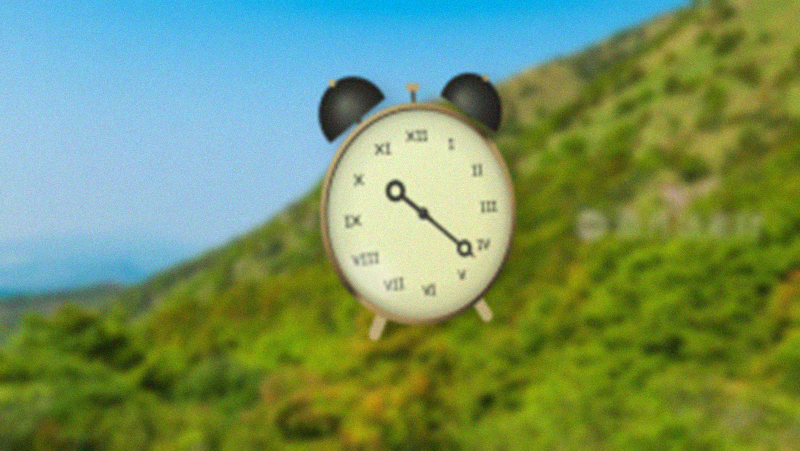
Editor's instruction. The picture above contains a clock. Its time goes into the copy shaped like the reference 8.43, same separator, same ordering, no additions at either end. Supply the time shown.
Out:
10.22
